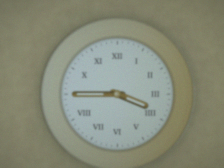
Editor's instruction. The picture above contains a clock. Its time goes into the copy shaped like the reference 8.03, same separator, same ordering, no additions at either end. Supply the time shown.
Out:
3.45
